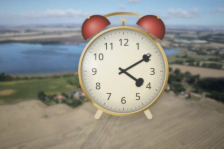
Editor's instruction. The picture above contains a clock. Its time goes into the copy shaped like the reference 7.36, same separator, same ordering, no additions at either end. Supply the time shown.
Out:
4.10
